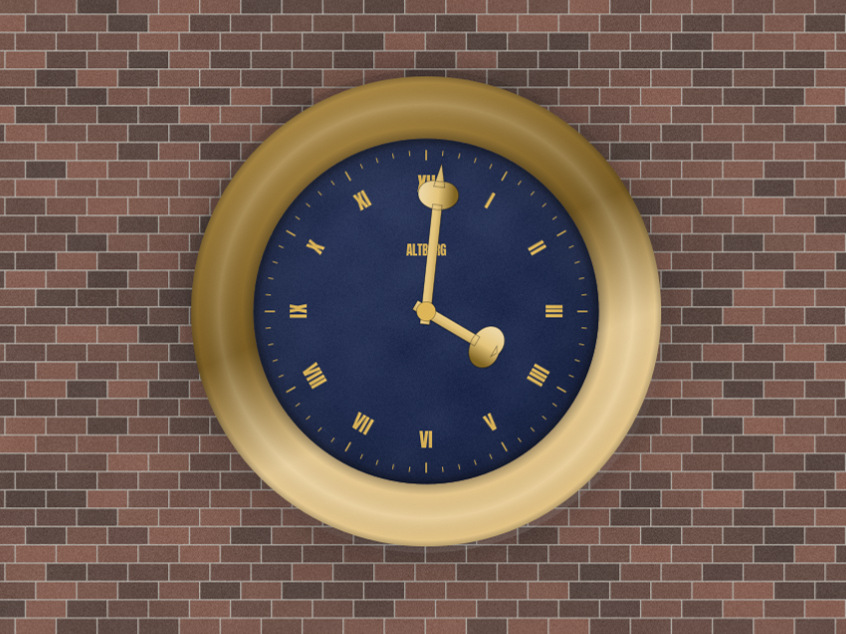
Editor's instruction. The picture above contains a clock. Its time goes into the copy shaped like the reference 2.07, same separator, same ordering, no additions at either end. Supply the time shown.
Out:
4.01
